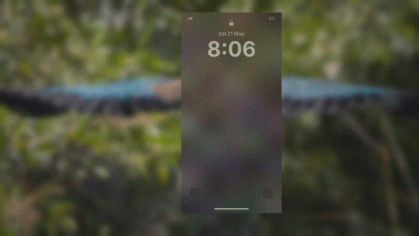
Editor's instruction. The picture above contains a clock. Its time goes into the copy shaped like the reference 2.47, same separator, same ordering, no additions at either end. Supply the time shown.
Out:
8.06
